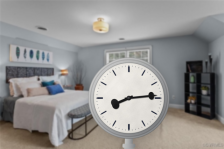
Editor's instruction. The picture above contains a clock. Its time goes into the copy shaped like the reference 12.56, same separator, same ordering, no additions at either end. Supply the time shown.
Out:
8.14
